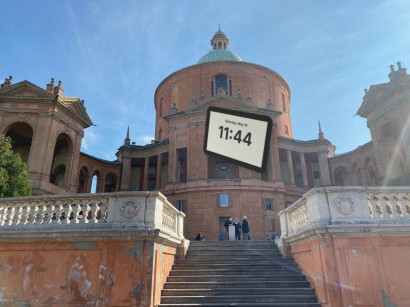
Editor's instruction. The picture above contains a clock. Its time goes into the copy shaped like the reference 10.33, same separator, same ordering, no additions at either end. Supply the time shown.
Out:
11.44
